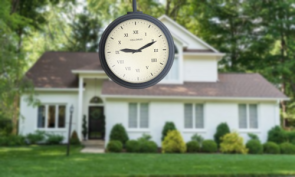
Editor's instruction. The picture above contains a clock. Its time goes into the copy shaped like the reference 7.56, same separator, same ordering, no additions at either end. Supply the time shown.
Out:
9.11
